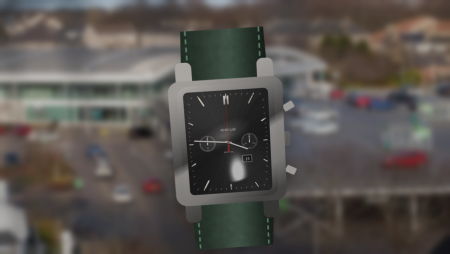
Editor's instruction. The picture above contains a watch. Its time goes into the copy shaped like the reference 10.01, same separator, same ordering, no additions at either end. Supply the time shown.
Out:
3.46
